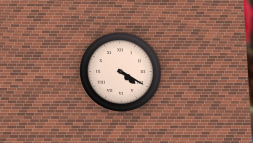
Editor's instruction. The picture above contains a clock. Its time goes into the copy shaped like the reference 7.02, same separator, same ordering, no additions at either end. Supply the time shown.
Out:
4.20
